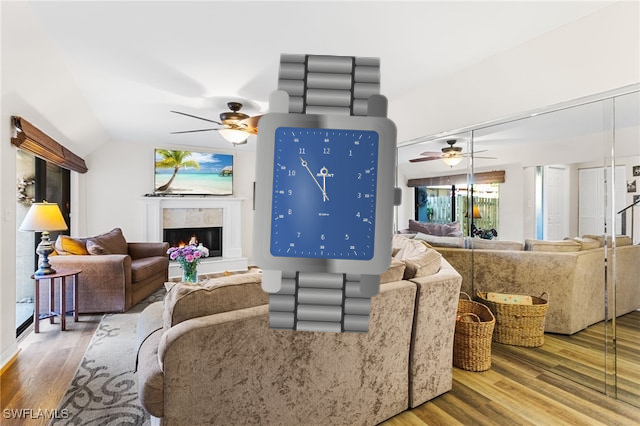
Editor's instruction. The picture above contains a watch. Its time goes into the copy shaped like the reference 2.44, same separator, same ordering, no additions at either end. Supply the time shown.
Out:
11.54
